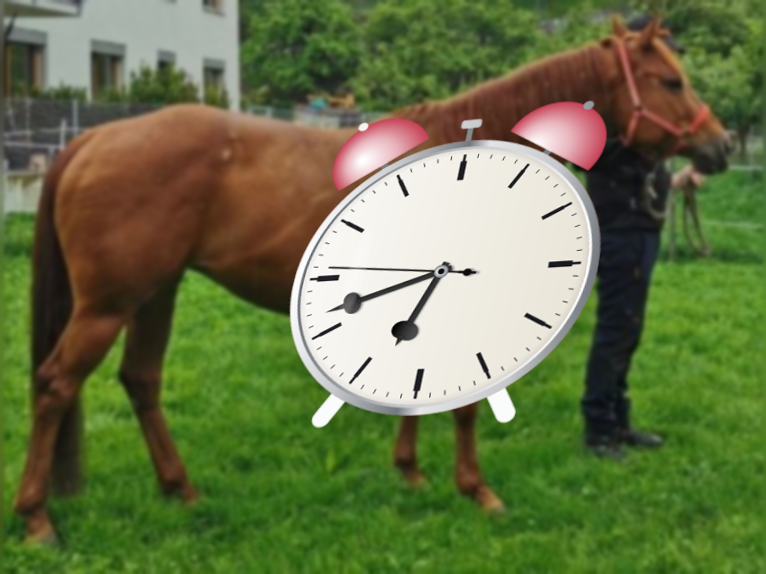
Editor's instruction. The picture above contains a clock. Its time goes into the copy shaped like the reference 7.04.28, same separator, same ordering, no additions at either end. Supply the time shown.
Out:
6.41.46
